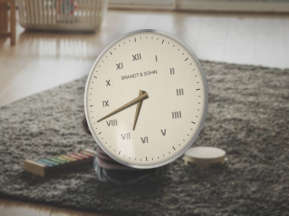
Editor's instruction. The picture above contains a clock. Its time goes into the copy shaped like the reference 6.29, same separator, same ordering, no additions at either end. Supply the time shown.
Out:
6.42
